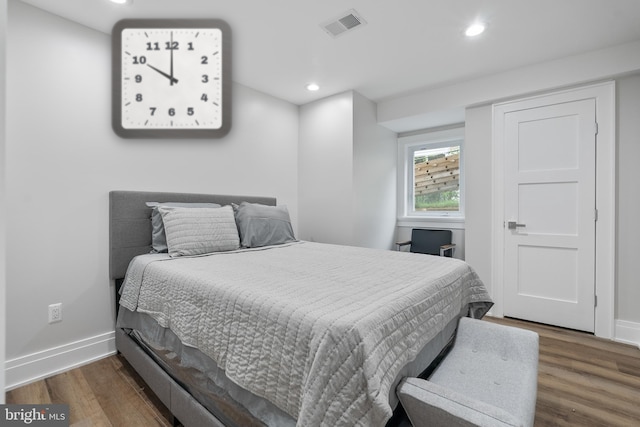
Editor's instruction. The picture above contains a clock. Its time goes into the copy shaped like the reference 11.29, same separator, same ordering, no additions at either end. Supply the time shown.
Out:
10.00
